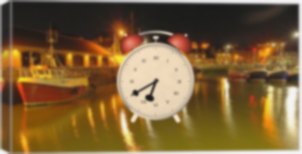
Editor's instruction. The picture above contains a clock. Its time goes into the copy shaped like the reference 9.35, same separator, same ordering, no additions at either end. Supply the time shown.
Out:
6.40
